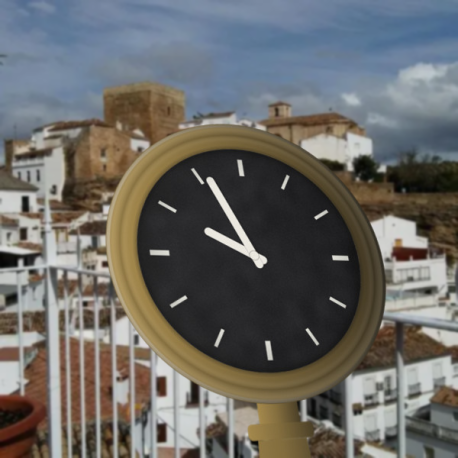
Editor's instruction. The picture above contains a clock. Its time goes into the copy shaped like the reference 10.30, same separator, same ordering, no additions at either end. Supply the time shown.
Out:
9.56
